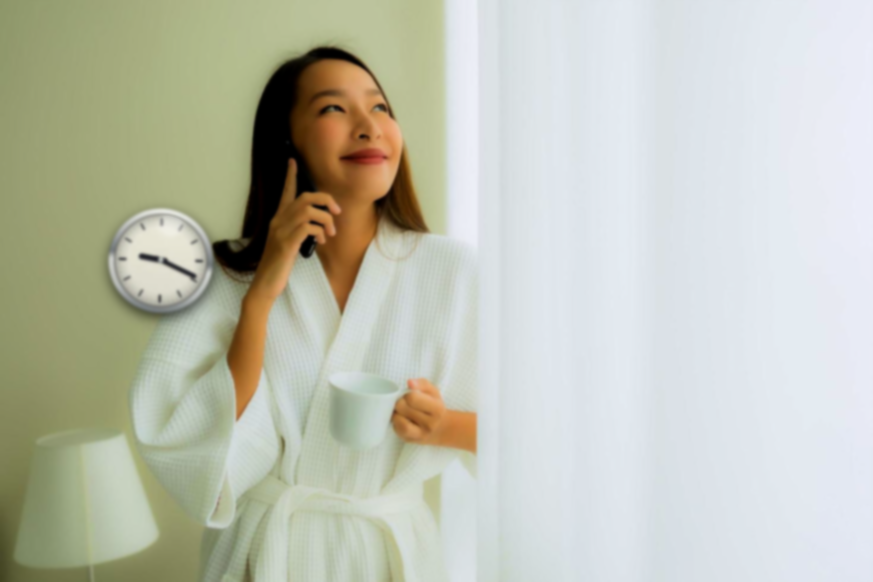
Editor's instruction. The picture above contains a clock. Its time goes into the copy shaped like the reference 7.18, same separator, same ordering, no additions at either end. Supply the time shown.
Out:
9.19
